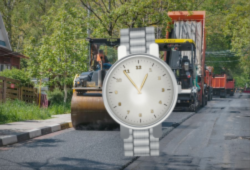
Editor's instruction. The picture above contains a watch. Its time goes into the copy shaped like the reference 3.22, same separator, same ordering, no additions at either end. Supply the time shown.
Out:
12.54
